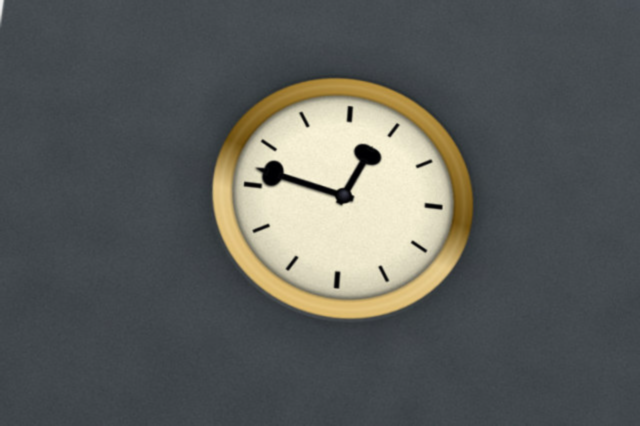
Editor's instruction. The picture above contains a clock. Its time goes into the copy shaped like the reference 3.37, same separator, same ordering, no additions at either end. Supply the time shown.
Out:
12.47
